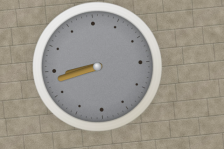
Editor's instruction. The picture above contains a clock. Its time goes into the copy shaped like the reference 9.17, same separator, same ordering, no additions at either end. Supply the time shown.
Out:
8.43
